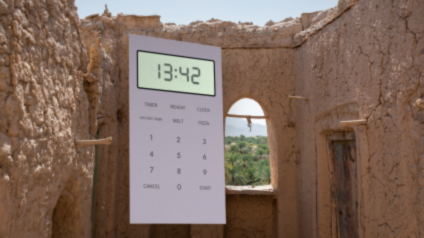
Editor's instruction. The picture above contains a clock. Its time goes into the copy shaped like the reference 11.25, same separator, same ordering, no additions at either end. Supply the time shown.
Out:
13.42
